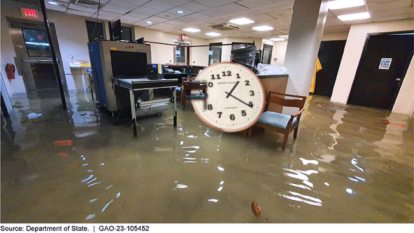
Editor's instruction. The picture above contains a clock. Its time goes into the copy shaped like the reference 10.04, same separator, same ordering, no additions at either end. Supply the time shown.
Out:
1.21
